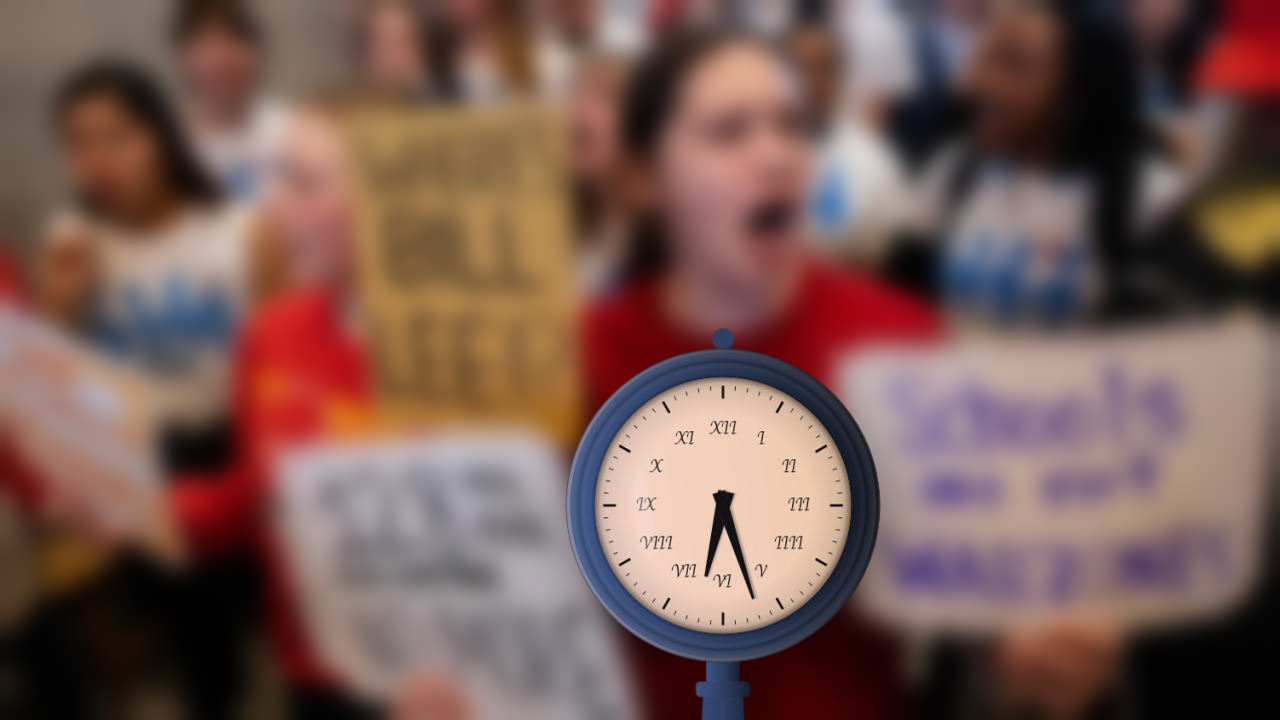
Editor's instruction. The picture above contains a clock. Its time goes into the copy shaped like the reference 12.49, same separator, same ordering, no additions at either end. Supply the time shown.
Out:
6.27
